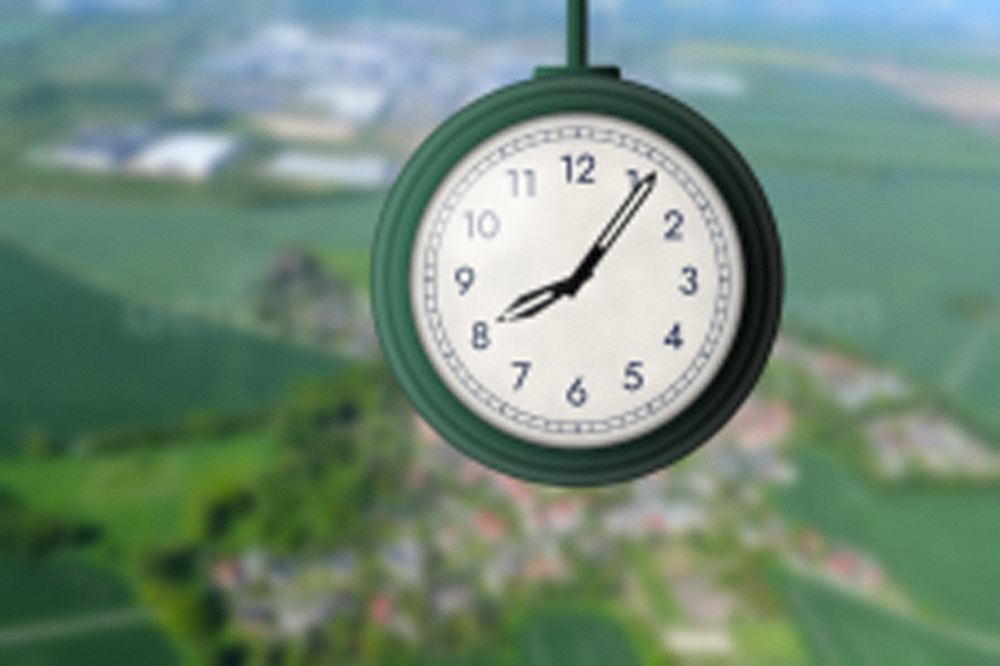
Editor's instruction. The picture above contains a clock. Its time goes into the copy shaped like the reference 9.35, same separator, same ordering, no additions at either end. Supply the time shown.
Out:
8.06
